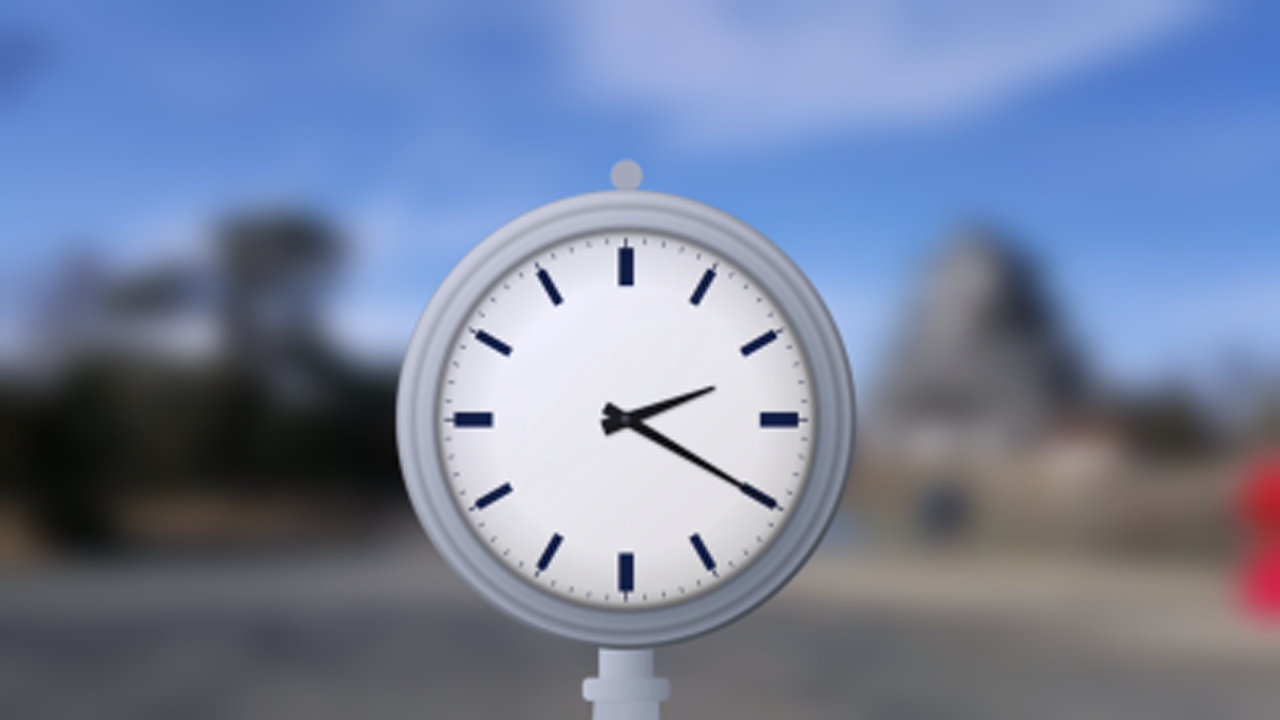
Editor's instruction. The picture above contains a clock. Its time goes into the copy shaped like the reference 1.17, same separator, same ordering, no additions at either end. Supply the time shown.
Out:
2.20
